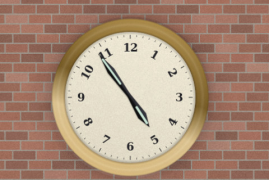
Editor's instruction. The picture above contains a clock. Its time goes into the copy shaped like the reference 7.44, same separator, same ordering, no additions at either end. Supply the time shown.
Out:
4.54
